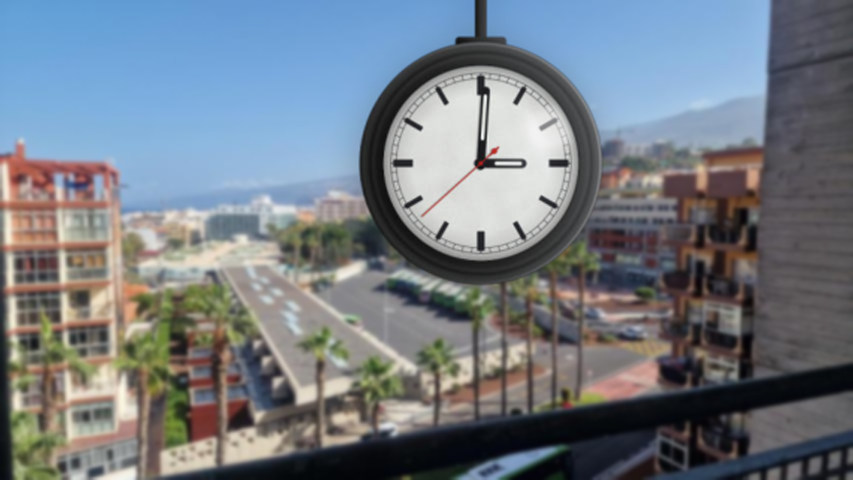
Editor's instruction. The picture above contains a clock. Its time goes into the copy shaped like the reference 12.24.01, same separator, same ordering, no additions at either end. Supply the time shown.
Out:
3.00.38
